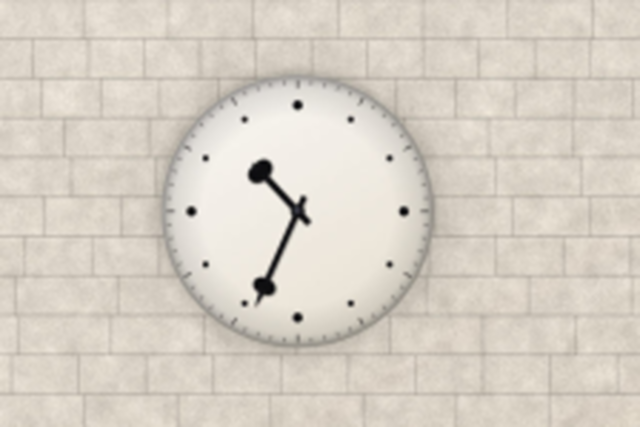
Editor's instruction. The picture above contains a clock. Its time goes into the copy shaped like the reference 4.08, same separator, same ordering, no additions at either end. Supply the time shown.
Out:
10.34
